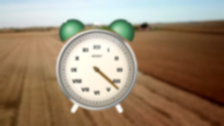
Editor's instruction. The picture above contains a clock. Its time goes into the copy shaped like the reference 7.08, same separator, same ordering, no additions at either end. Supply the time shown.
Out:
4.22
